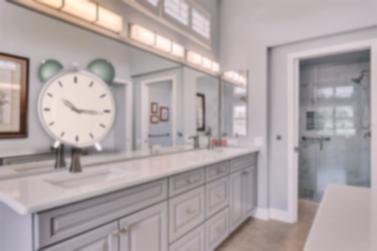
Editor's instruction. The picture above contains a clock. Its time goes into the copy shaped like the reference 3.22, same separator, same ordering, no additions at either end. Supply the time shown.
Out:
10.16
